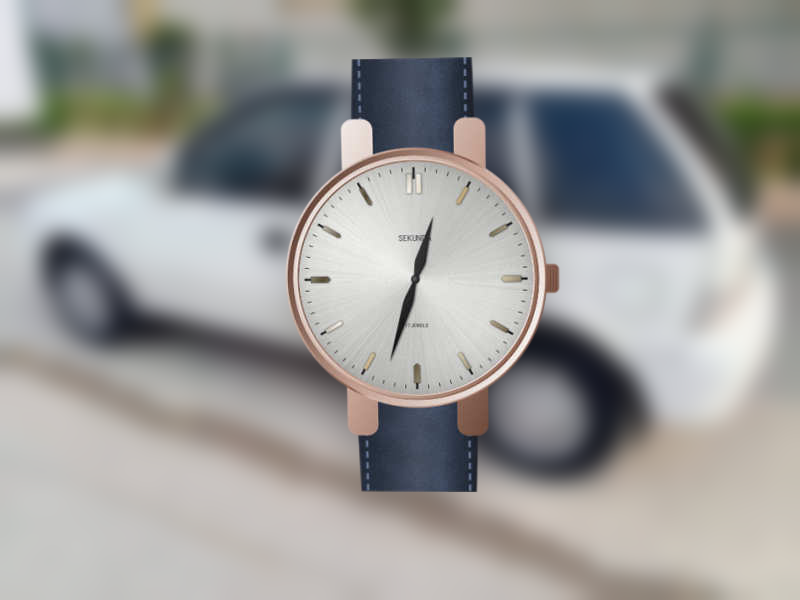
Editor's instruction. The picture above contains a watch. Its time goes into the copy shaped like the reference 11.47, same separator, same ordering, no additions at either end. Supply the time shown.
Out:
12.33
